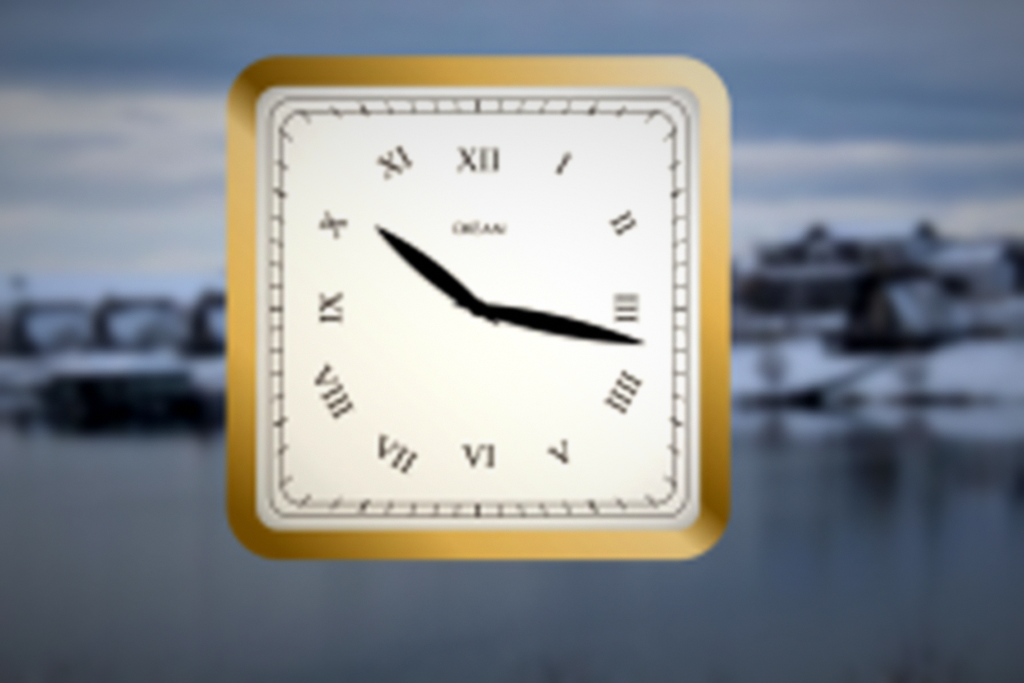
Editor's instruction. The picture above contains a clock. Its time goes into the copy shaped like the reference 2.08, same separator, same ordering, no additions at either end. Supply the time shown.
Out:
10.17
